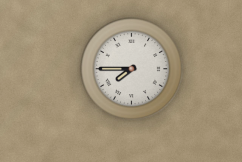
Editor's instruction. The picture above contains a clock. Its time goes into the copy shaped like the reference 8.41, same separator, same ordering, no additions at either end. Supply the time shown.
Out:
7.45
